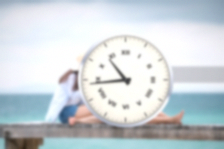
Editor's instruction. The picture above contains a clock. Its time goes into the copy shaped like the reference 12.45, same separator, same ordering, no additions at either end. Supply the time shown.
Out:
10.44
